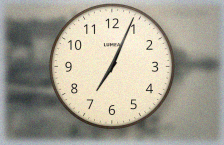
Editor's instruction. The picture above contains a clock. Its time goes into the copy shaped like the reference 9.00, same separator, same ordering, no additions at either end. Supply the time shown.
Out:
7.04
